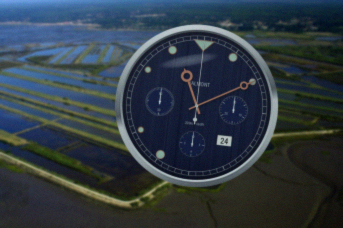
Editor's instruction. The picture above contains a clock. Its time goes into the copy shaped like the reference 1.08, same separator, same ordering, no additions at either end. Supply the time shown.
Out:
11.10
